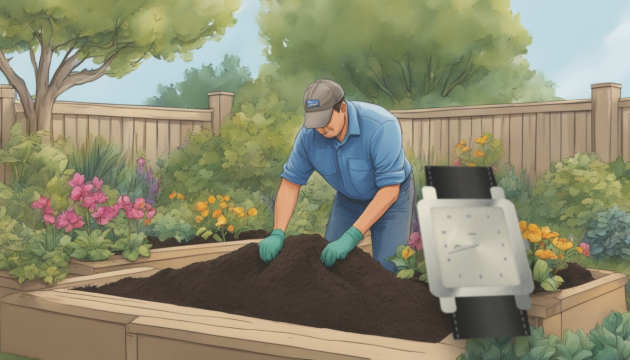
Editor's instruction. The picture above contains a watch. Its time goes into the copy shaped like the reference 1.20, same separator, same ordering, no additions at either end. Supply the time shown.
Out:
8.42
